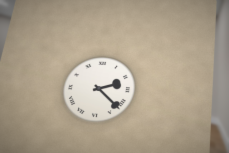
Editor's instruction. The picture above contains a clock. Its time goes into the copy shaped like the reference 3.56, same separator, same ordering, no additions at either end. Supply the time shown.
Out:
2.22
